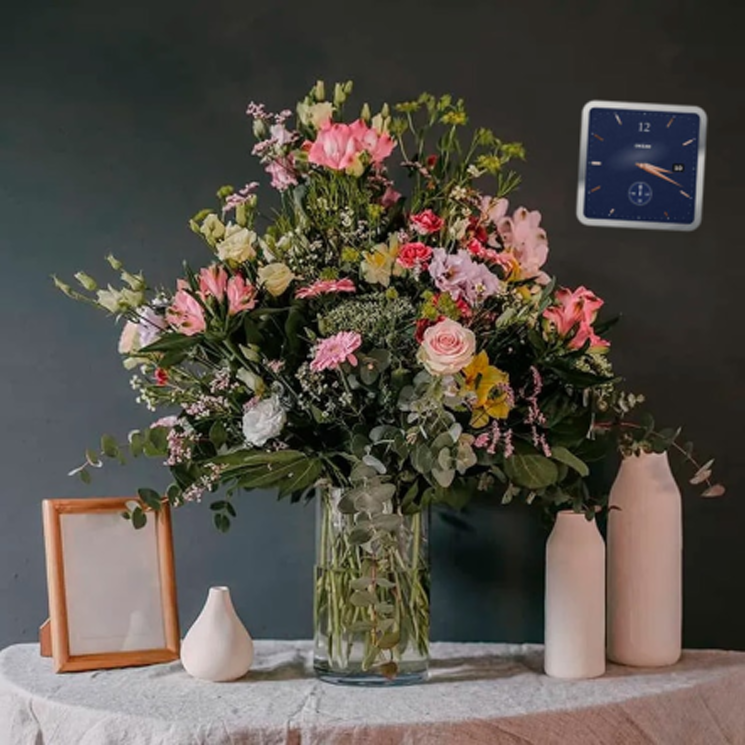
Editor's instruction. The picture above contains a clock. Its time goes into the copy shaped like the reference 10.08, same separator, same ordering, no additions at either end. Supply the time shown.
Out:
3.19
